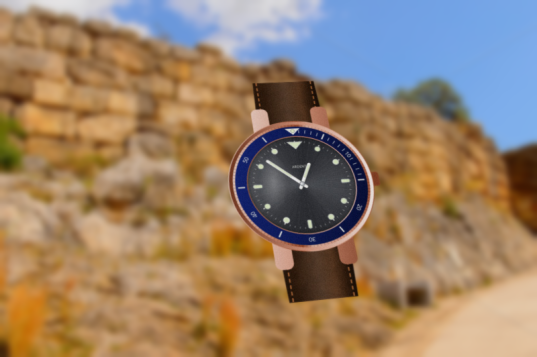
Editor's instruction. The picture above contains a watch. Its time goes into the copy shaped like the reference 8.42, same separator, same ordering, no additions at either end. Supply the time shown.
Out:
12.52
